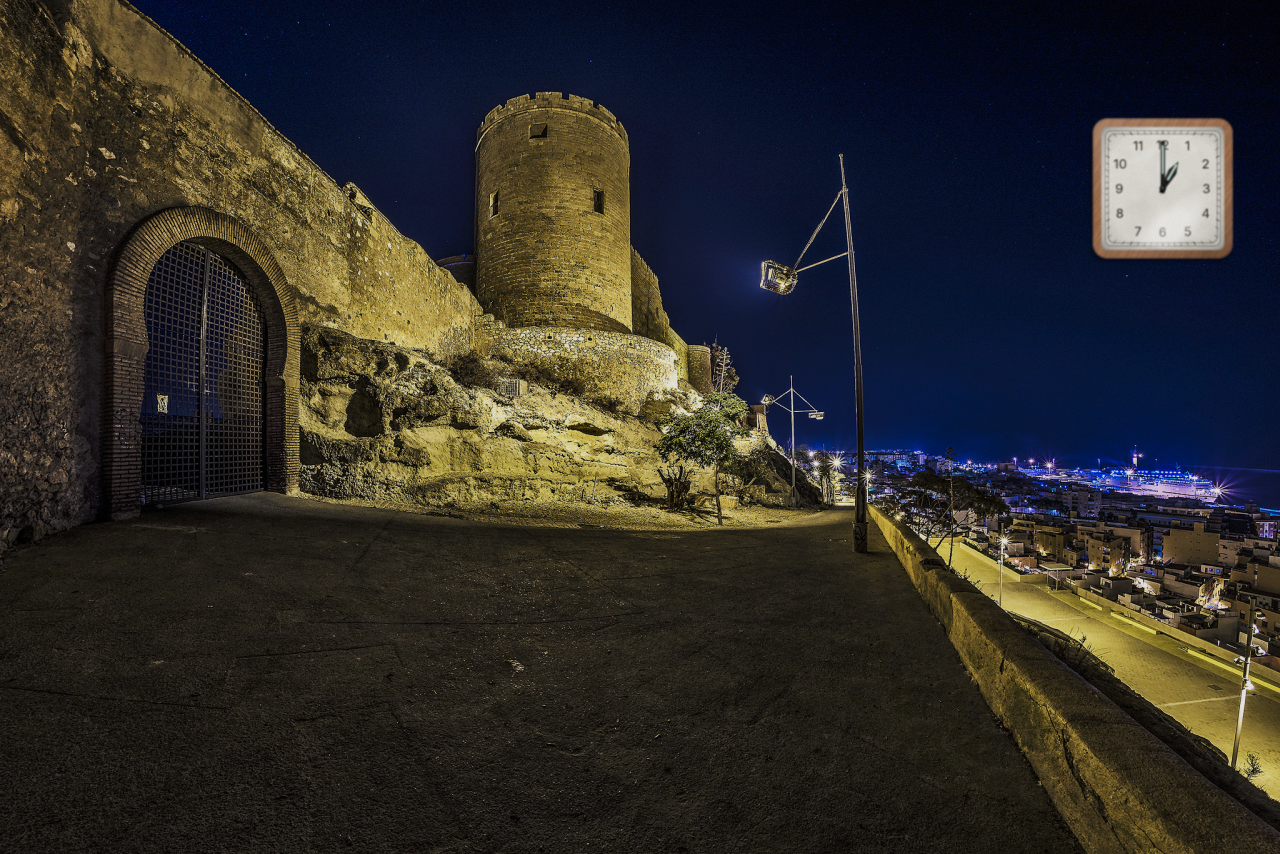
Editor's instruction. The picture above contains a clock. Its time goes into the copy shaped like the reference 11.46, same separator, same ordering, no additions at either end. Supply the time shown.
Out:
1.00
